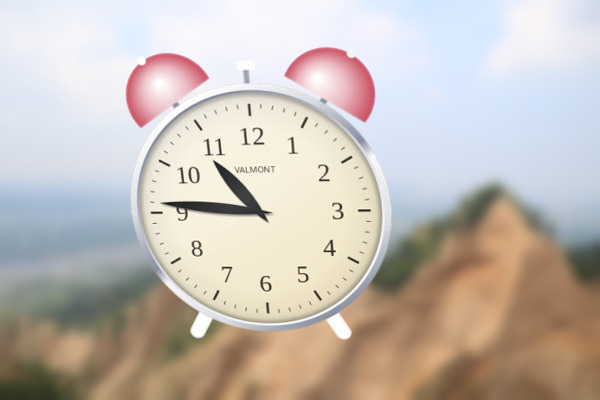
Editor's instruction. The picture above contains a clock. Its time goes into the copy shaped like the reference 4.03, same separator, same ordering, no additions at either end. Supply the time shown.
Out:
10.46
